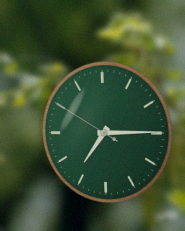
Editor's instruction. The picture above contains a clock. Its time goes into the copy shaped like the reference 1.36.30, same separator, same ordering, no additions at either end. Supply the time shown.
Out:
7.14.50
